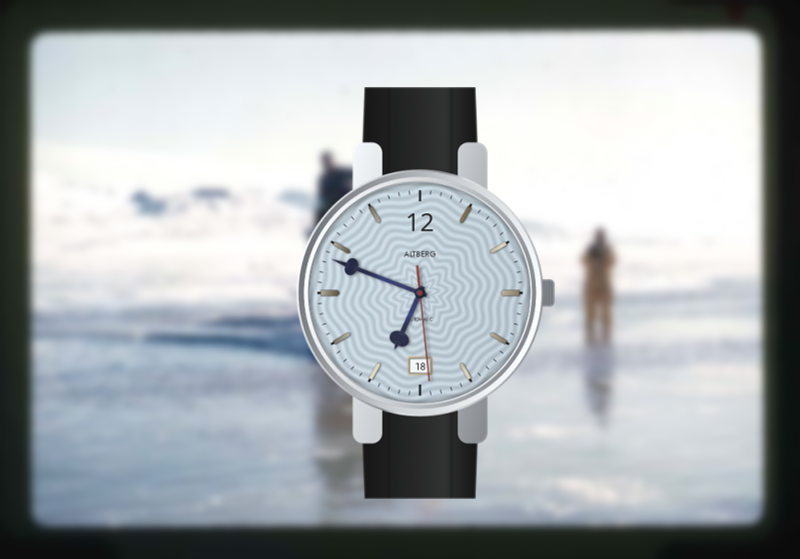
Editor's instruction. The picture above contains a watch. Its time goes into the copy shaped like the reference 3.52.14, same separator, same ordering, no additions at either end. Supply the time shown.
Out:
6.48.29
